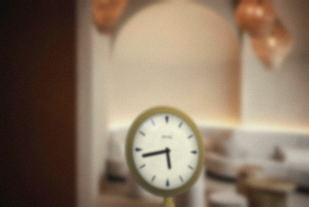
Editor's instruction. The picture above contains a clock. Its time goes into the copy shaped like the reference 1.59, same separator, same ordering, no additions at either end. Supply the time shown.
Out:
5.43
